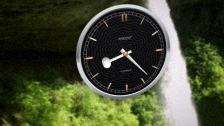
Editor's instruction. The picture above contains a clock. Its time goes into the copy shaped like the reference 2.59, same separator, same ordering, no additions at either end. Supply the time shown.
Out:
8.23
